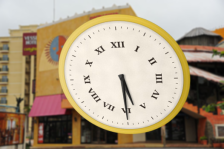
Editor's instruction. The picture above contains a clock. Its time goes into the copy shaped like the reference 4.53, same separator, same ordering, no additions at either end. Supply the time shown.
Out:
5.30
